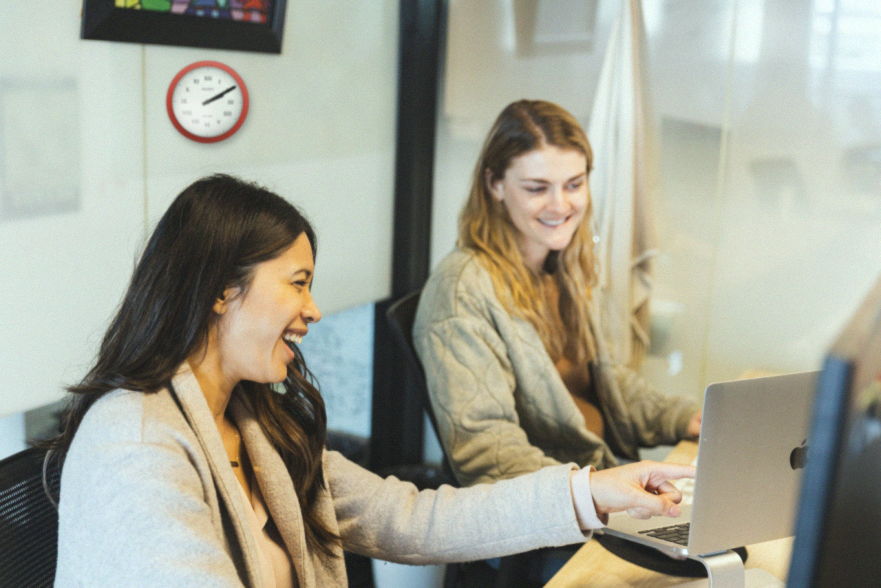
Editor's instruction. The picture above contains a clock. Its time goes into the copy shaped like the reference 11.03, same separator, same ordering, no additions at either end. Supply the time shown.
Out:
2.10
